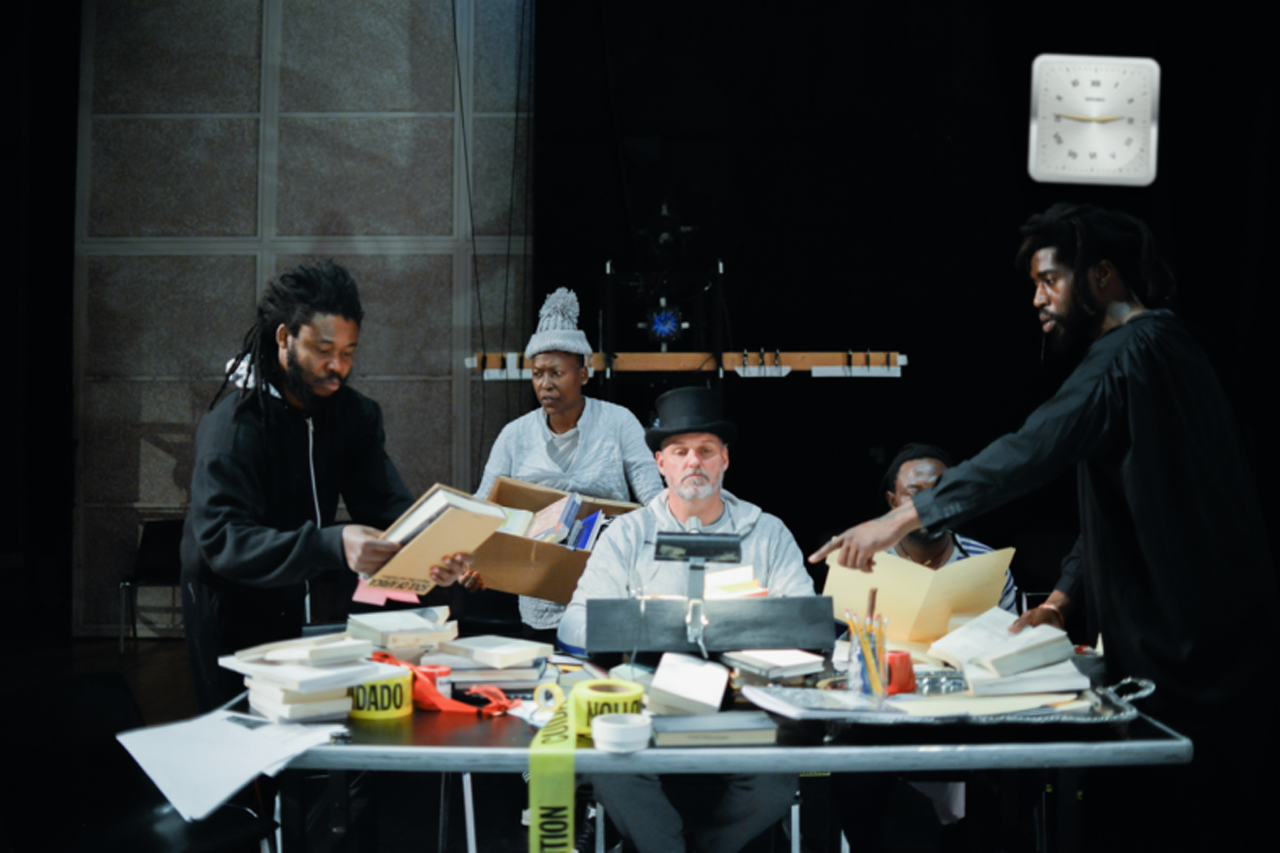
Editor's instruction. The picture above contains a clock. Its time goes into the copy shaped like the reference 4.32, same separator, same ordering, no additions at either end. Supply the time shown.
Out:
2.46
